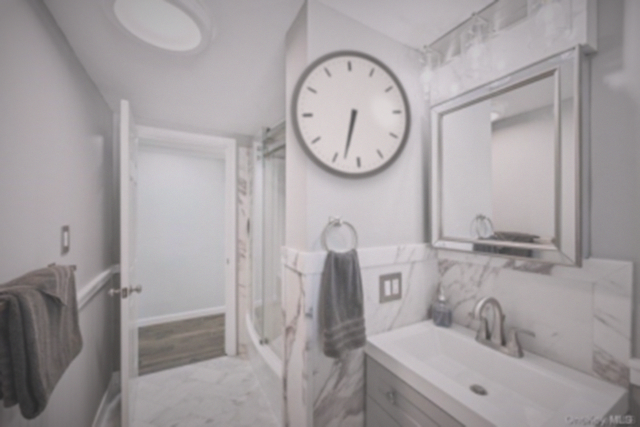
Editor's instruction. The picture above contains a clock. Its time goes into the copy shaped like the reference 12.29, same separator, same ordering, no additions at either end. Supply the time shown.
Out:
6.33
